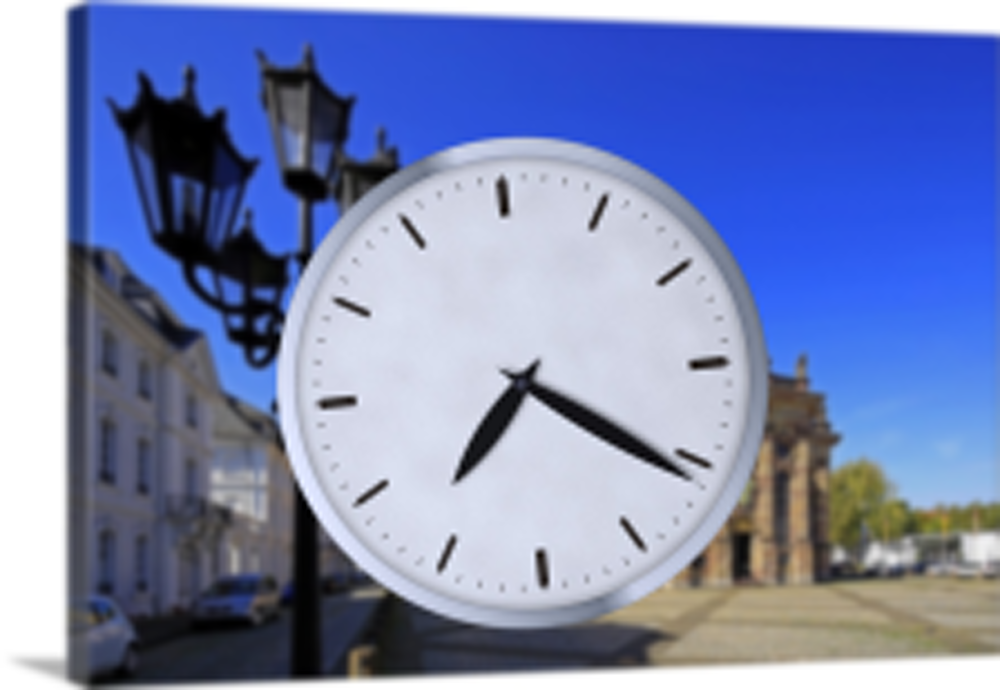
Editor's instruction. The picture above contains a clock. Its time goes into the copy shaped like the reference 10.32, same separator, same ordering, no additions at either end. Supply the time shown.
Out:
7.21
